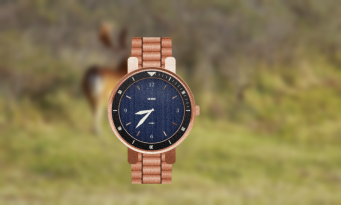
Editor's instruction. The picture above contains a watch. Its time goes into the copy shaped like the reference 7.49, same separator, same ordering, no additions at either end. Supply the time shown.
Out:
8.37
